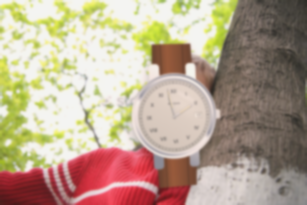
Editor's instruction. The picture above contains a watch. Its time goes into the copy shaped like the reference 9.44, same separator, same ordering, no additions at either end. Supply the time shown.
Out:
1.58
